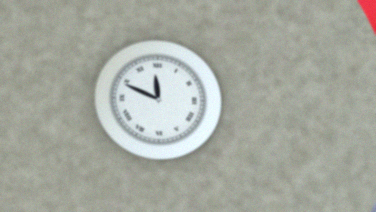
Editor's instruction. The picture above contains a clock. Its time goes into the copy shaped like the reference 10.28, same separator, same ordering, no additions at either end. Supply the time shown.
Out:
11.49
